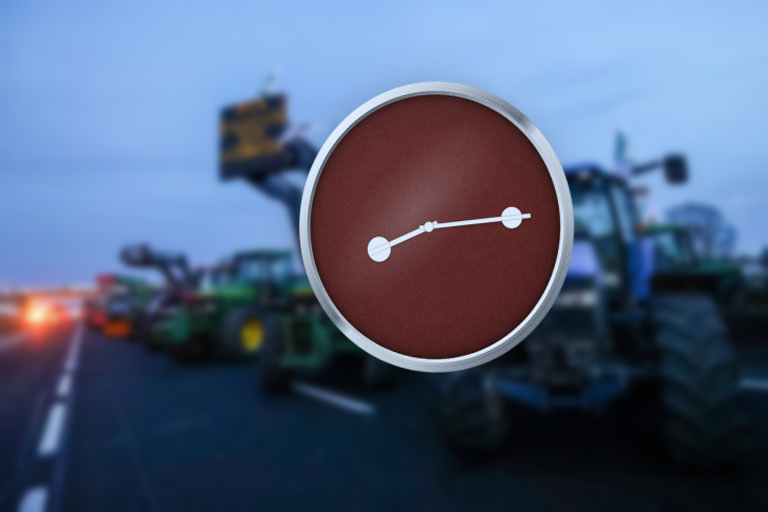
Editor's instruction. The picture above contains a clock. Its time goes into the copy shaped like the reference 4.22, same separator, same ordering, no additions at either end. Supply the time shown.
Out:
8.14
